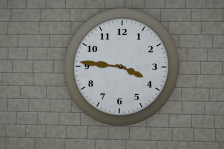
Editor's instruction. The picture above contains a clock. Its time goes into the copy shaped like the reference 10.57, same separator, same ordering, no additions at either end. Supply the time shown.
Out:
3.46
